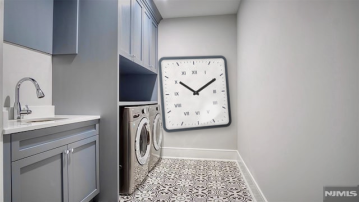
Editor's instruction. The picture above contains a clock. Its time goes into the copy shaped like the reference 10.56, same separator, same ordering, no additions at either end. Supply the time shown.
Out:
10.10
